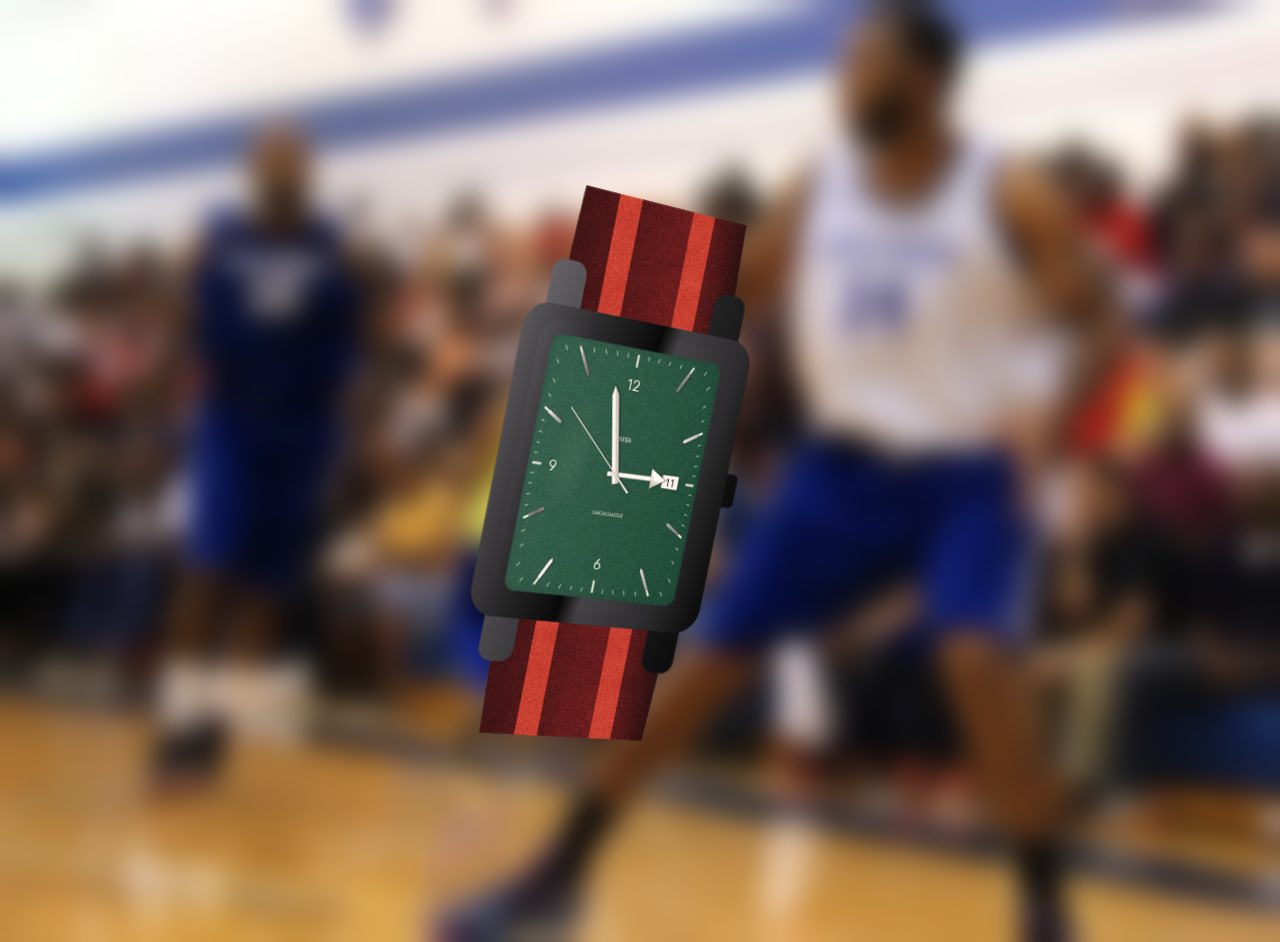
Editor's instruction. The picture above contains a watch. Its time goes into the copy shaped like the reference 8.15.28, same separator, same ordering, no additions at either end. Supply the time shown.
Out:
2.57.52
